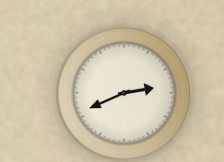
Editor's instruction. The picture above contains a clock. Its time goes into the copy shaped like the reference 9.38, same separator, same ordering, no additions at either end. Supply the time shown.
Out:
2.41
